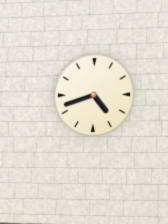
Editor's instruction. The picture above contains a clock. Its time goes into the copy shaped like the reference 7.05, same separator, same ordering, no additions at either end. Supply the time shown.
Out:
4.42
